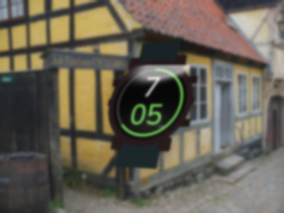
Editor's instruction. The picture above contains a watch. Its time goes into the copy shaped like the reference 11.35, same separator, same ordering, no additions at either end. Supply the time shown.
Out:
7.05
